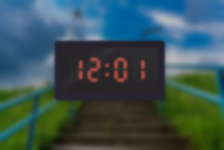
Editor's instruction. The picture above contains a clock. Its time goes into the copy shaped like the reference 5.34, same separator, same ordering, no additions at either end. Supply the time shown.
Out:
12.01
